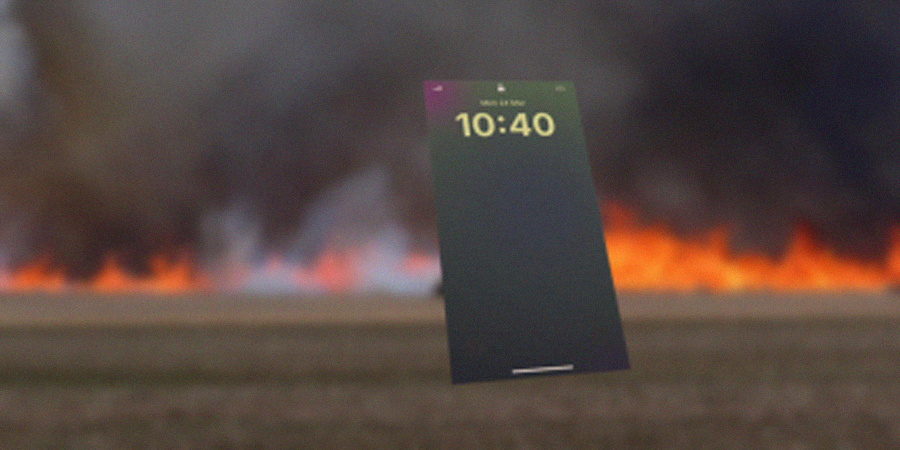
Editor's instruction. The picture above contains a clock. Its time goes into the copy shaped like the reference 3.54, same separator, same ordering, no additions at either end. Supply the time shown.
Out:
10.40
